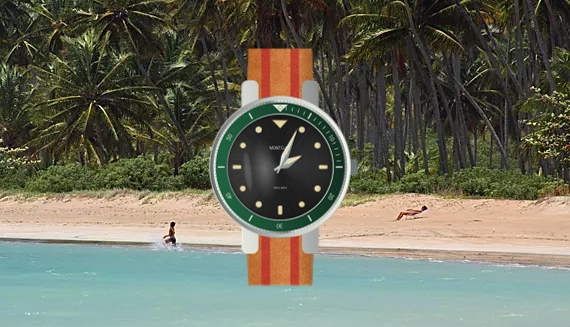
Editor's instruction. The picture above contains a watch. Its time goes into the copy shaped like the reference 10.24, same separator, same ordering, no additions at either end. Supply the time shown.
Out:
2.04
